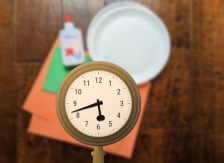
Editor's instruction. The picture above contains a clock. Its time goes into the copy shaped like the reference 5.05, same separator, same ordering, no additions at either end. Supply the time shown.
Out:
5.42
